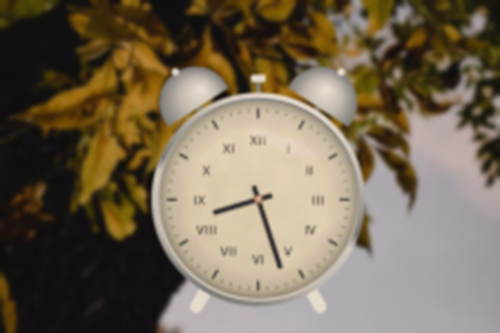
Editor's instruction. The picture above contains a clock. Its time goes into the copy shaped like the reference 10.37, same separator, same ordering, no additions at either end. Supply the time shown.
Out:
8.27
